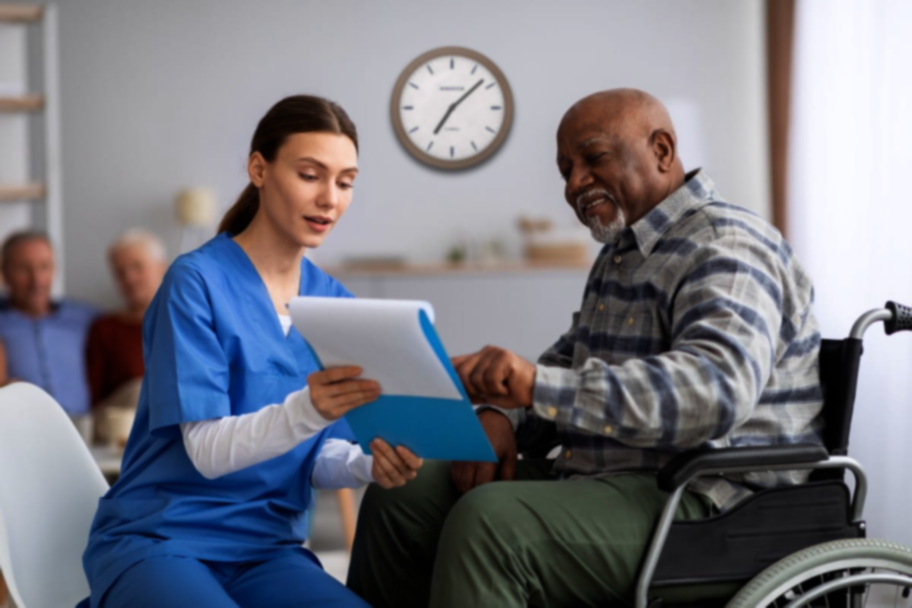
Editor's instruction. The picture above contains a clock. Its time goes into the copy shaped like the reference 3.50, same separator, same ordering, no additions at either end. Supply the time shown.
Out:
7.08
